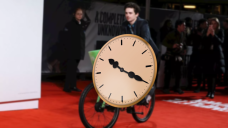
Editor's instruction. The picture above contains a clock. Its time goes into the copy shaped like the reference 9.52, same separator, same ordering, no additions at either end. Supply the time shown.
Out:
10.20
